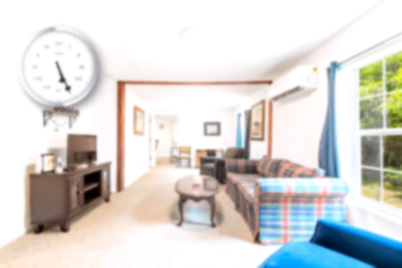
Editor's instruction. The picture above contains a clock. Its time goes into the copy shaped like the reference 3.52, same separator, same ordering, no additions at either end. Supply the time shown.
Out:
5.26
